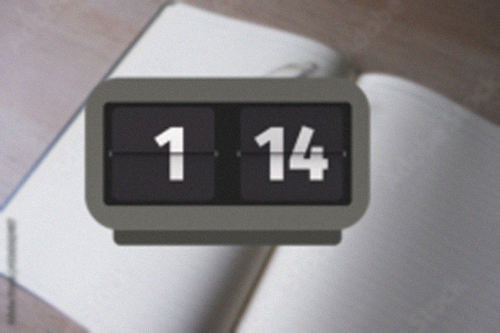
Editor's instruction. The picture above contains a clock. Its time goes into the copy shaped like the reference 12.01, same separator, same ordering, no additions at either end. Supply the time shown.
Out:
1.14
